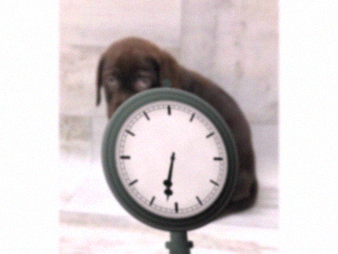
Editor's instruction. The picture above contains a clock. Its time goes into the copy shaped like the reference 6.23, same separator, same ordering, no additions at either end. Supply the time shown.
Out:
6.32
